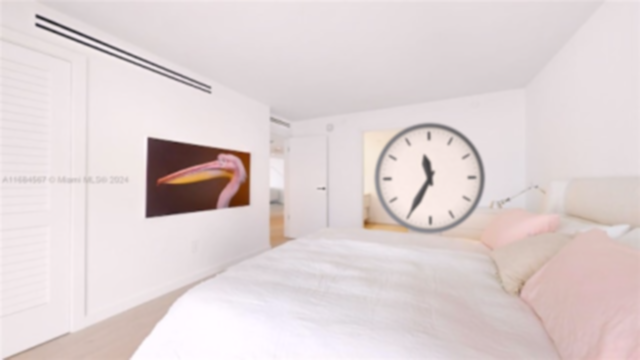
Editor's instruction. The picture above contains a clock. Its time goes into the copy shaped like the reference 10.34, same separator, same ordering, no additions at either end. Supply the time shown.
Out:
11.35
